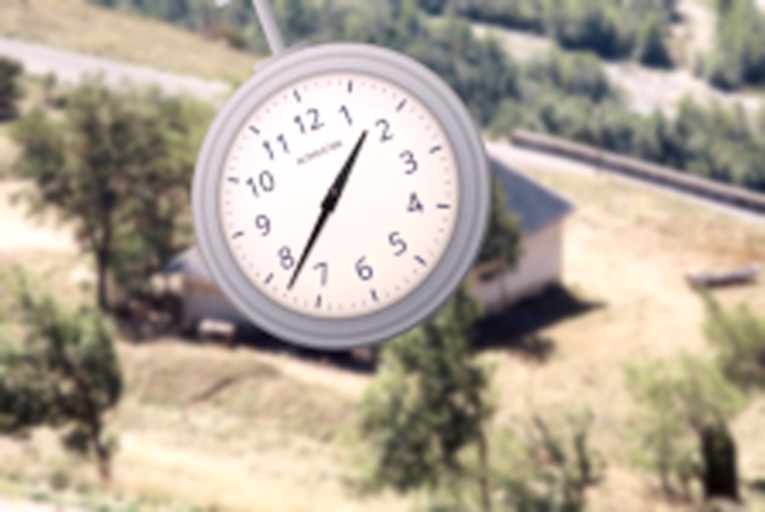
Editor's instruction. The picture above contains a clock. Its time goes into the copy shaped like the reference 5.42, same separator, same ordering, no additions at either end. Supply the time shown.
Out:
1.38
